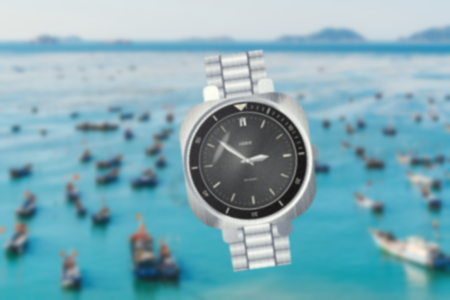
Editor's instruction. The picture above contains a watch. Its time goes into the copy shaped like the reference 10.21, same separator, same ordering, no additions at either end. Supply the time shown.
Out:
2.52
